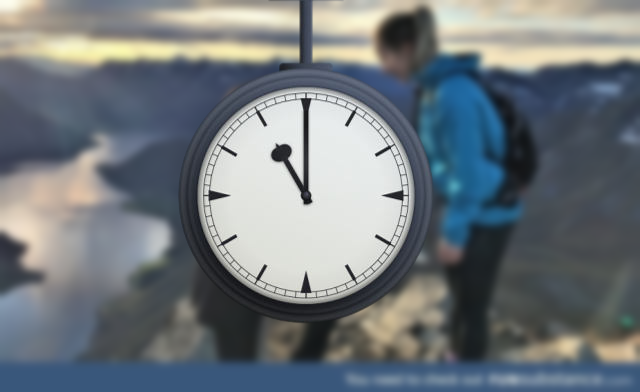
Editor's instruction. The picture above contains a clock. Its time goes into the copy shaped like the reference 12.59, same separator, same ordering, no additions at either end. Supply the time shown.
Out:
11.00
